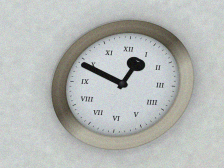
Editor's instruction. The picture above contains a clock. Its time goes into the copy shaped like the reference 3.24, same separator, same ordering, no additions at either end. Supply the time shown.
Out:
12.49
